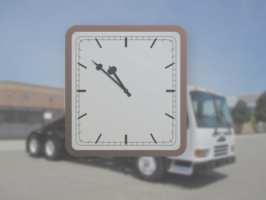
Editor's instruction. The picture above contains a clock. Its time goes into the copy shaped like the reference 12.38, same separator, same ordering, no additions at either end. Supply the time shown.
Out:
10.52
